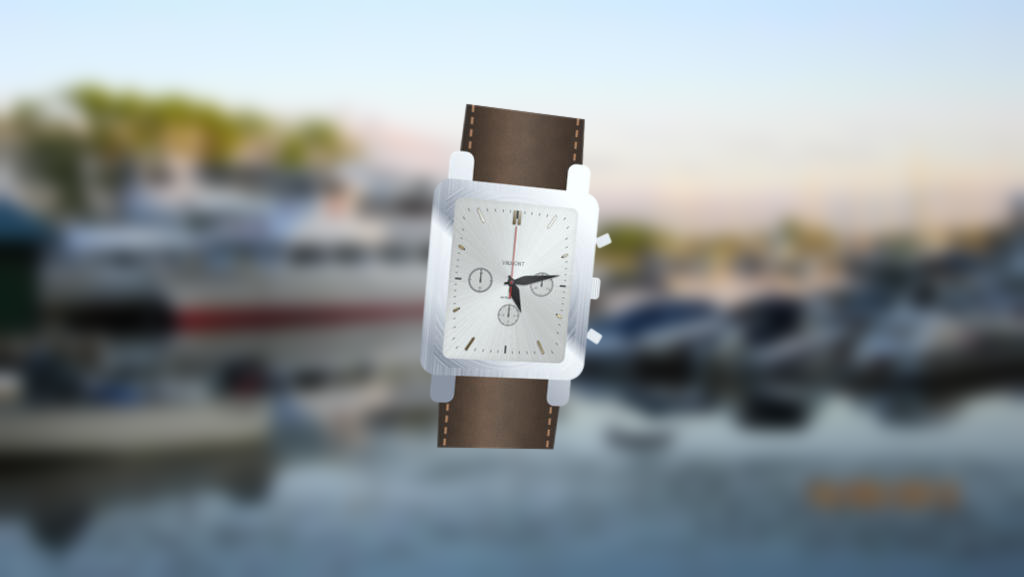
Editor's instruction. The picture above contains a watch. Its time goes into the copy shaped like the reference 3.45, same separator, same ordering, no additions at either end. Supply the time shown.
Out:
5.13
